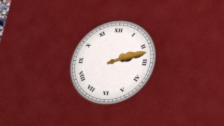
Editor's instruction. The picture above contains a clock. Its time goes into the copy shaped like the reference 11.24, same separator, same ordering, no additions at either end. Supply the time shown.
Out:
2.12
